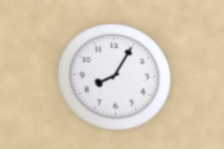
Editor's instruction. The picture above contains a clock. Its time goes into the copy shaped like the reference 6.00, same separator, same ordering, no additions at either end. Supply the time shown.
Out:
8.05
